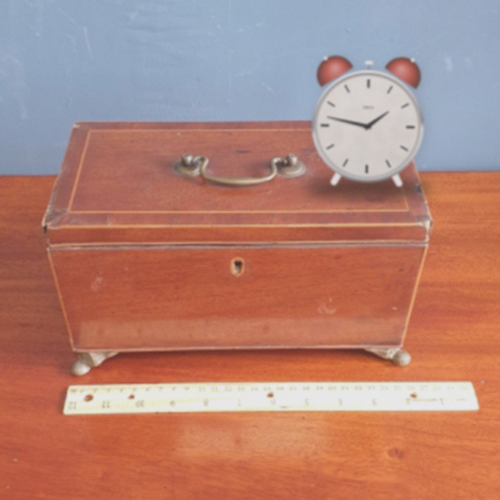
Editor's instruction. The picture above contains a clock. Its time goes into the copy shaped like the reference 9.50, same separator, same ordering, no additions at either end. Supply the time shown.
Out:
1.47
